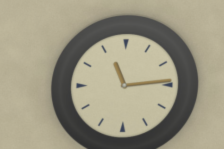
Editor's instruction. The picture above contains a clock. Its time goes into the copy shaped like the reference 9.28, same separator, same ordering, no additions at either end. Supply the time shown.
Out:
11.14
